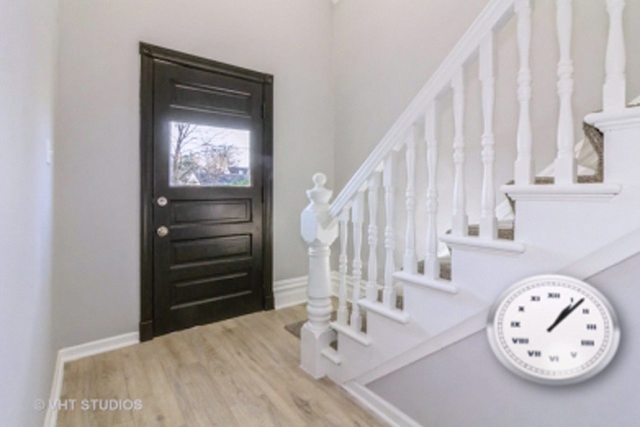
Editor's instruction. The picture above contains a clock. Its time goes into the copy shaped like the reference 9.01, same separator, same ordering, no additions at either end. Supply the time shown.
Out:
1.07
